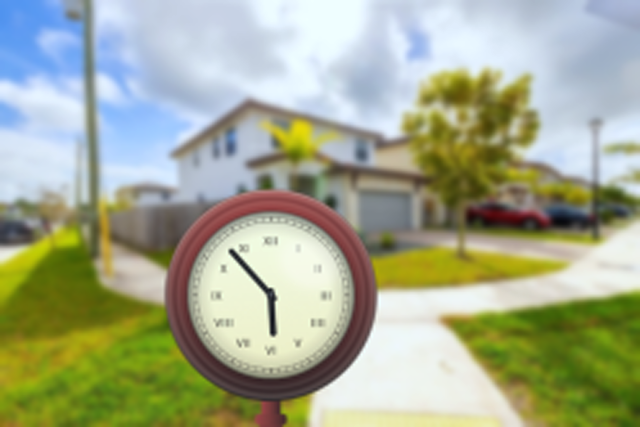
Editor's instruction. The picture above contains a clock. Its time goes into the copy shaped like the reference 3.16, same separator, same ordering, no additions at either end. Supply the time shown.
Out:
5.53
